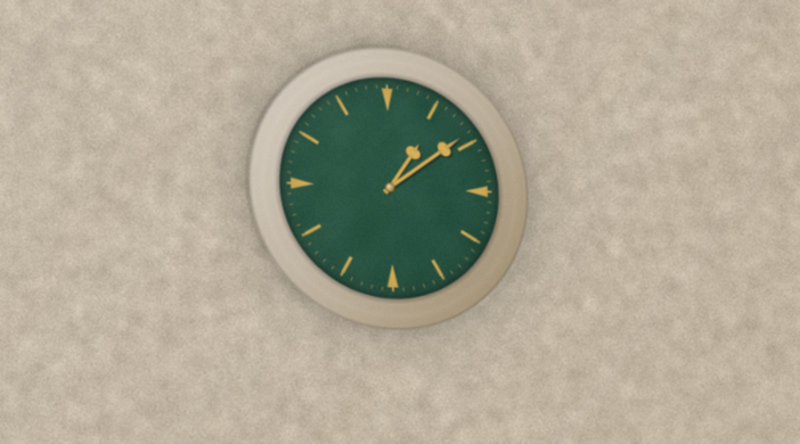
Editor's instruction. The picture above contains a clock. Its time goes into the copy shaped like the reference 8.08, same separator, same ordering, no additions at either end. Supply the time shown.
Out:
1.09
